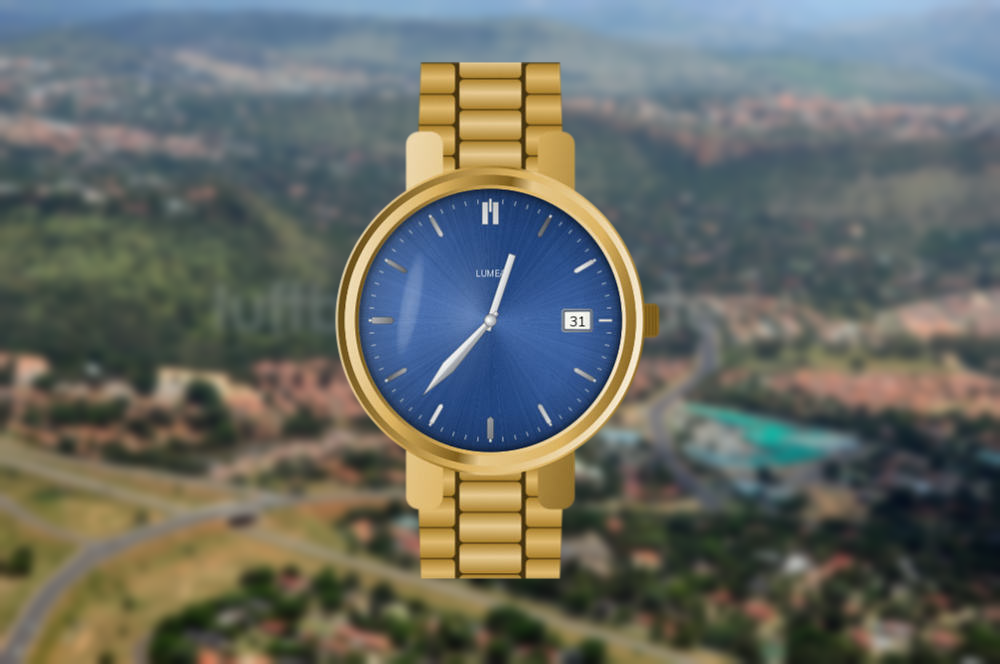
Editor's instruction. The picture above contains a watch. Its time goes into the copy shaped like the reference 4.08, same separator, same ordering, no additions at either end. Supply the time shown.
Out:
12.37
